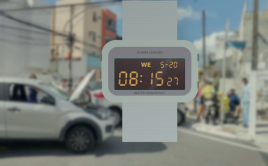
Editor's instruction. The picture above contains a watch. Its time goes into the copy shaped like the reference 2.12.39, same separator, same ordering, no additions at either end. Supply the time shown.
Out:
8.15.27
